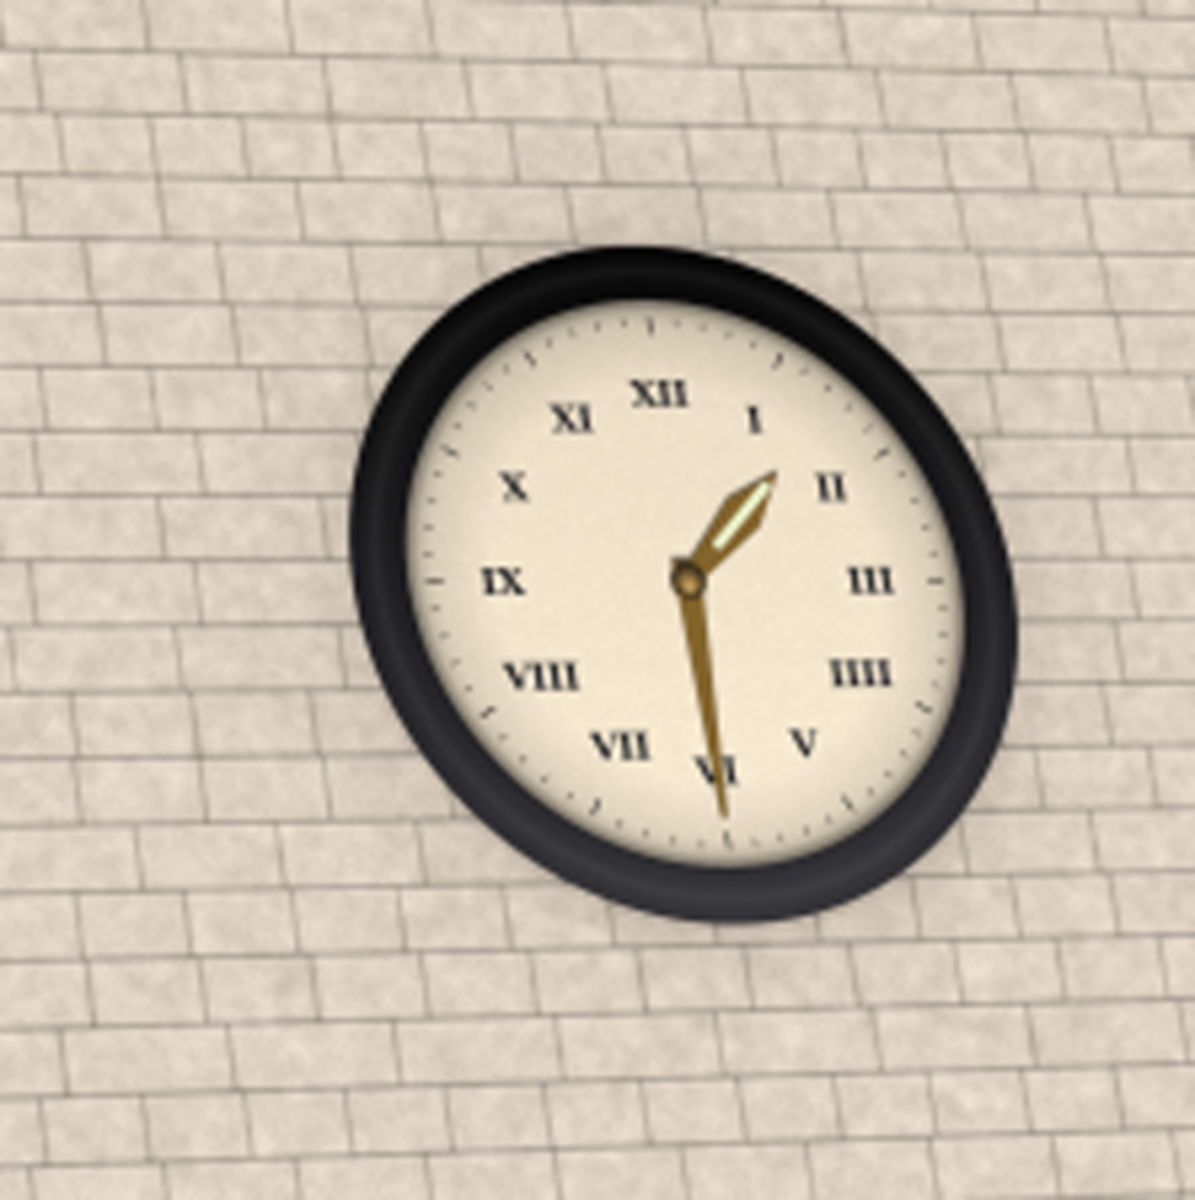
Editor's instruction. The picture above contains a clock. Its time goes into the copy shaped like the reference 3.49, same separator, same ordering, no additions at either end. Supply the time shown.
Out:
1.30
